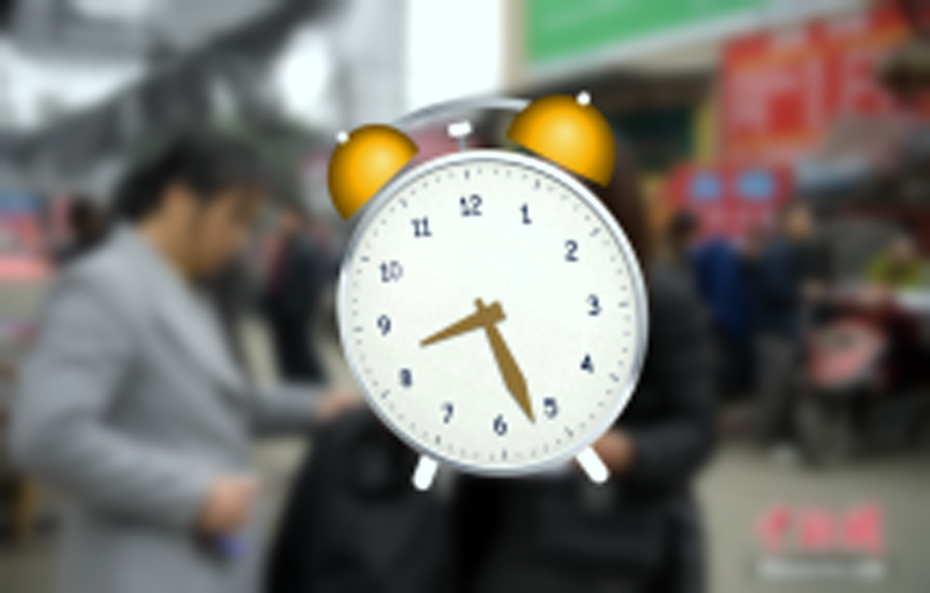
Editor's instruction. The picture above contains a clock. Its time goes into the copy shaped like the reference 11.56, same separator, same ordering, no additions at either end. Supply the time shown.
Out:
8.27
